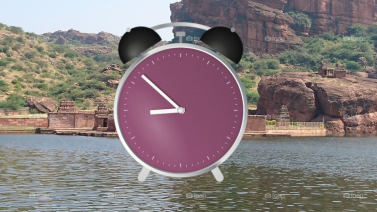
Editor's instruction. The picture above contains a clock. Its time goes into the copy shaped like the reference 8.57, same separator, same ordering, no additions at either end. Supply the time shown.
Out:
8.52
